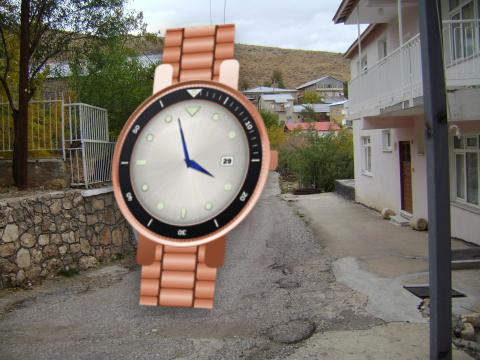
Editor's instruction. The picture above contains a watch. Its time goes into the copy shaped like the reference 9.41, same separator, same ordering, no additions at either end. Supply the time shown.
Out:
3.57
